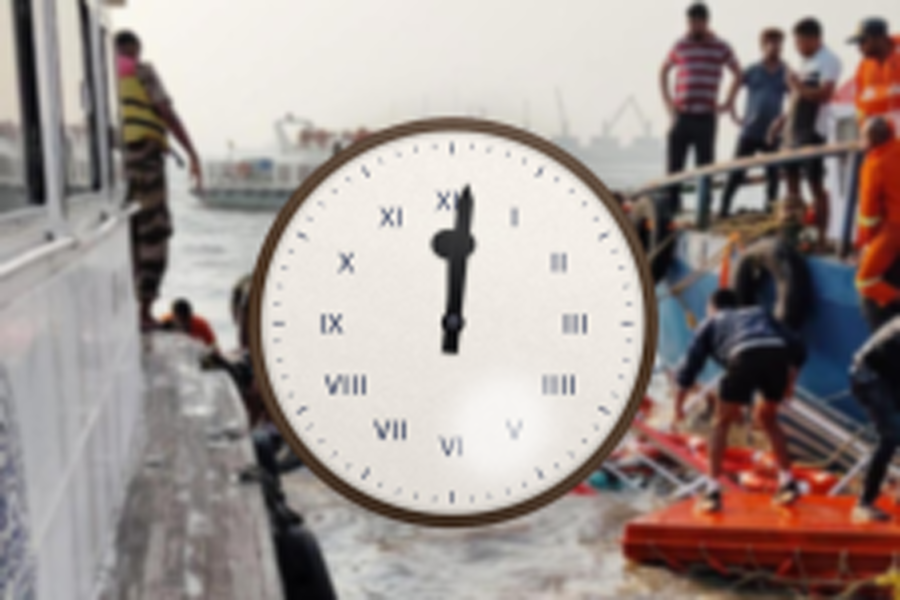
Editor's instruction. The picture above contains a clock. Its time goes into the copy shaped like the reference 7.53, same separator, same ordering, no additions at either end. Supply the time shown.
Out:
12.01
